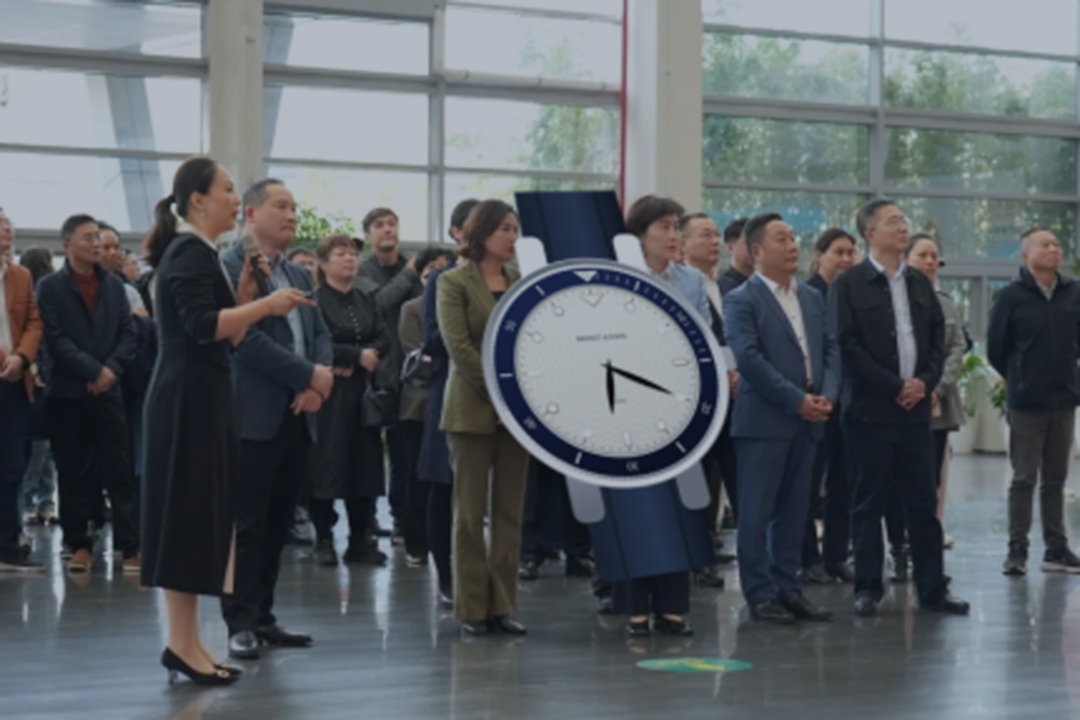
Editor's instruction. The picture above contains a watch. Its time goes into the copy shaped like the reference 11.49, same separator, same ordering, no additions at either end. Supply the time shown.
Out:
6.20
